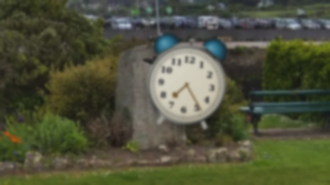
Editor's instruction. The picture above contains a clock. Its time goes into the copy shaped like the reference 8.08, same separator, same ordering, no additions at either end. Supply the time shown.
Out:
7.24
